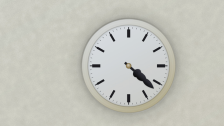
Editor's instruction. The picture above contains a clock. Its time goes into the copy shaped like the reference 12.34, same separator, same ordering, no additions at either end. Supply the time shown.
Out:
4.22
